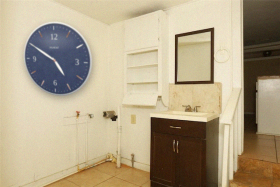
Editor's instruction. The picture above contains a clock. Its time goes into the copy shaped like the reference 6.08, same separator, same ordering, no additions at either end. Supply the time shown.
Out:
4.50
